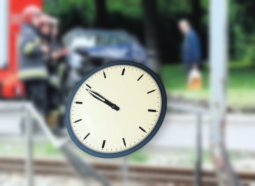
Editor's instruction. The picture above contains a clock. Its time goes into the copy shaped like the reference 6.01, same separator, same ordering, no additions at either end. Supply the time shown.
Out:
9.49
